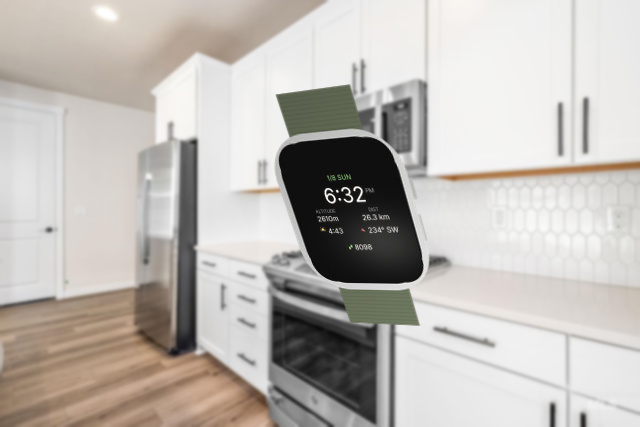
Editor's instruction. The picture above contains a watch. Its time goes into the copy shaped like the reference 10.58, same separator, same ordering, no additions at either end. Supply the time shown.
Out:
6.32
